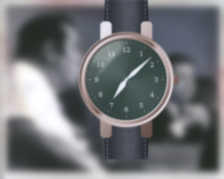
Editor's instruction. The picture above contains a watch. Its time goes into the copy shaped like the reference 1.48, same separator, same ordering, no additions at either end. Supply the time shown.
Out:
7.08
